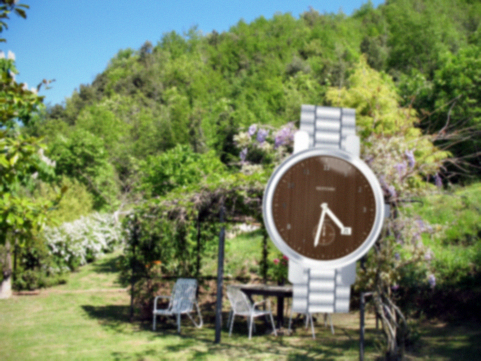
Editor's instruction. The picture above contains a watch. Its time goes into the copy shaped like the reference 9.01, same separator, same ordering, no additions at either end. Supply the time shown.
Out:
4.32
